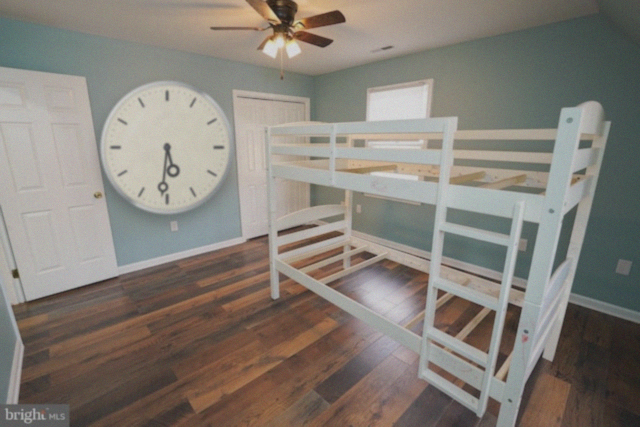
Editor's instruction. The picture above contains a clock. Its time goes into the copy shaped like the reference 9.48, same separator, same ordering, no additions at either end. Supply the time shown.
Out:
5.31
